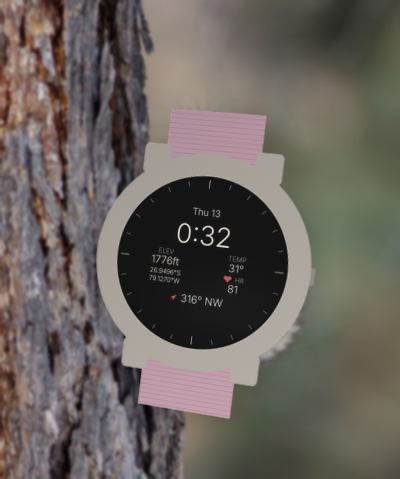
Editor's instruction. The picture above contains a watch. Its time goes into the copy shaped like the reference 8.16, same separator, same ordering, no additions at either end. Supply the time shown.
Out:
0.32
